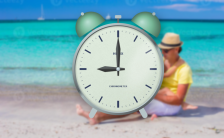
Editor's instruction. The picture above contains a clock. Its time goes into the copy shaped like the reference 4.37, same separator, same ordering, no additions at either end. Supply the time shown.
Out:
9.00
